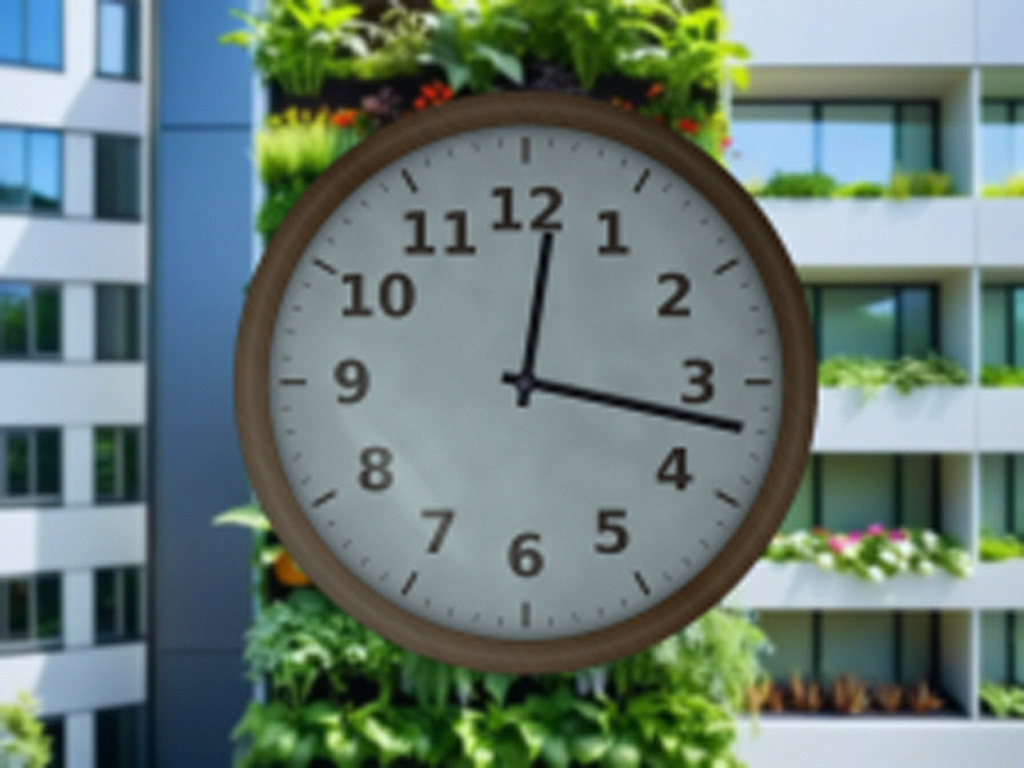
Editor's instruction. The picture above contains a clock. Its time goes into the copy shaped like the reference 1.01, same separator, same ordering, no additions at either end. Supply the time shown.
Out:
12.17
